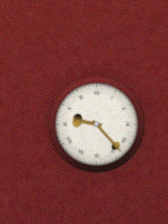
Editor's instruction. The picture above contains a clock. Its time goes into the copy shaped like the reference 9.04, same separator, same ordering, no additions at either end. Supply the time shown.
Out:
9.23
